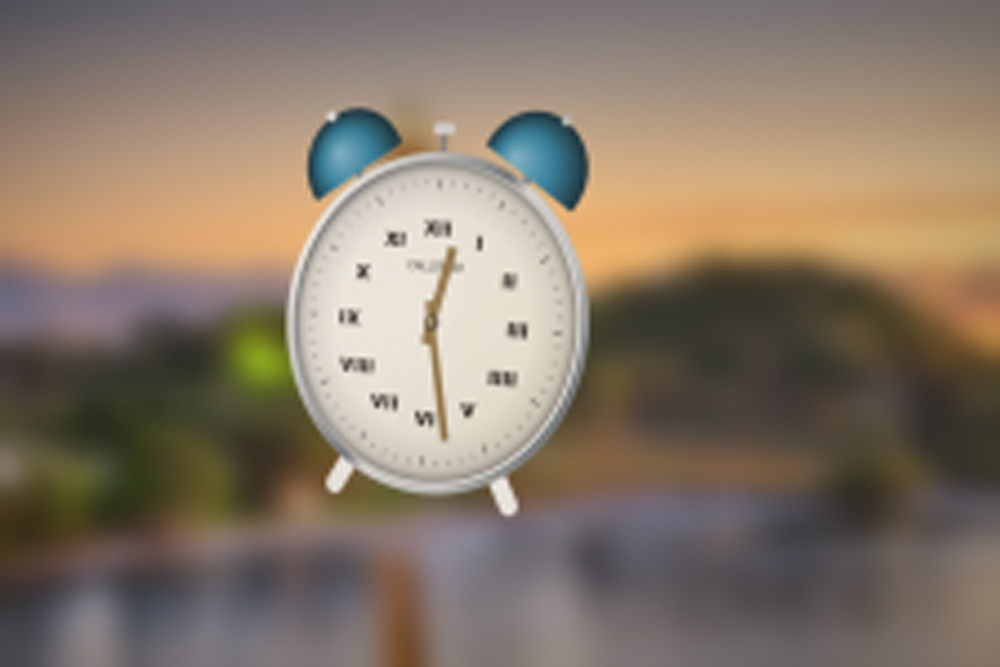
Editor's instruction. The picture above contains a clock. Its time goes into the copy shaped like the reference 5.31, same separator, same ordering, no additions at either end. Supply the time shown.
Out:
12.28
